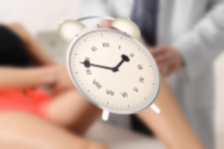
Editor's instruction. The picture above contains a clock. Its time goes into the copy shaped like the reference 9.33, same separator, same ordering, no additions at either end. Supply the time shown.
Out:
1.48
